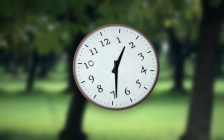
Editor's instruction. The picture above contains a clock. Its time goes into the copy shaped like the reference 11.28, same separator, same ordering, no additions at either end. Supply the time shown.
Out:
1.34
